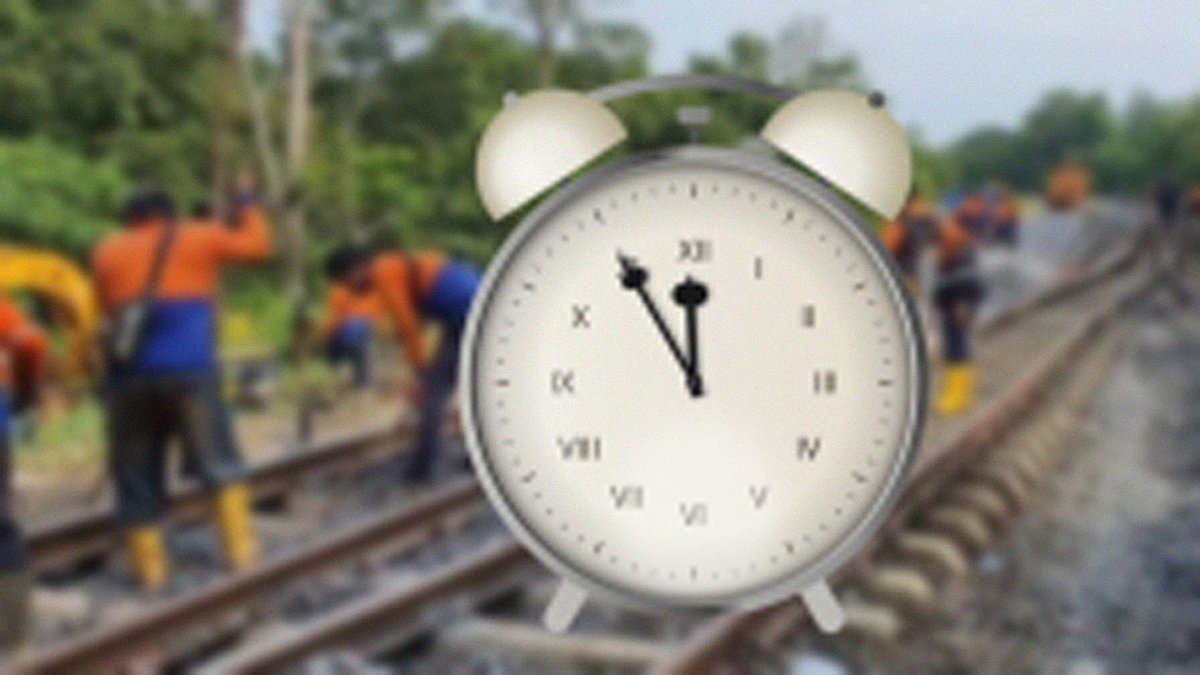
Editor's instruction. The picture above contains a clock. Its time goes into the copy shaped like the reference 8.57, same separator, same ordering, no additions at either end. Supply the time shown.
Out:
11.55
